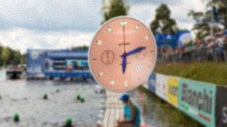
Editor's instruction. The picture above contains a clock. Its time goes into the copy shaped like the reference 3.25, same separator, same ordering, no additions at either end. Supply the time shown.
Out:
6.13
